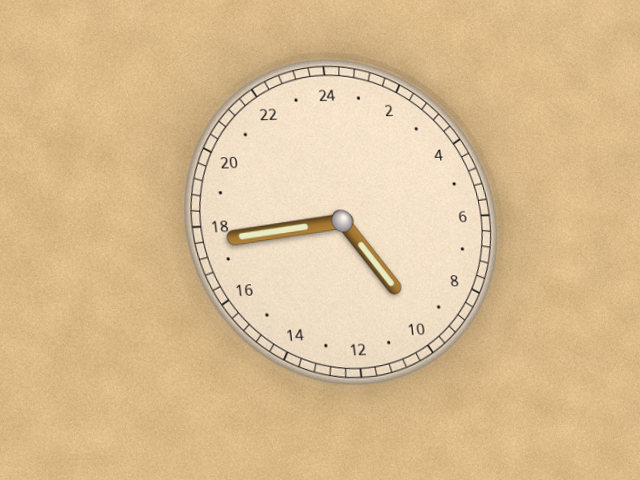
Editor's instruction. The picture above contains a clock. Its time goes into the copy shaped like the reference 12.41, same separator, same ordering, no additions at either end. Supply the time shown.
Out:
9.44
